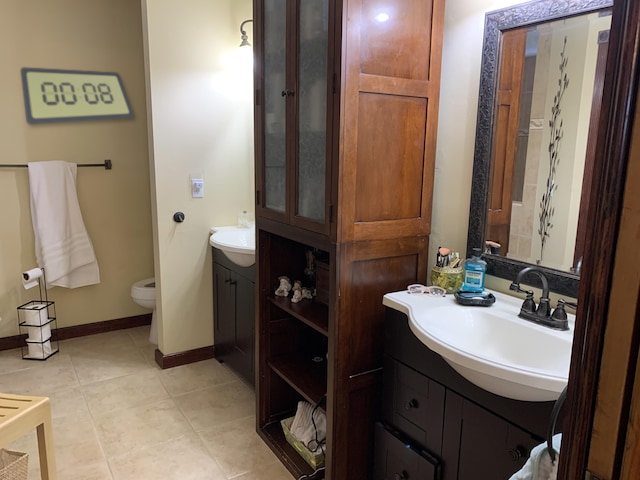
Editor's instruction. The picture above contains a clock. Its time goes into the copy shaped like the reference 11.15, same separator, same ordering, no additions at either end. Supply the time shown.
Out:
0.08
